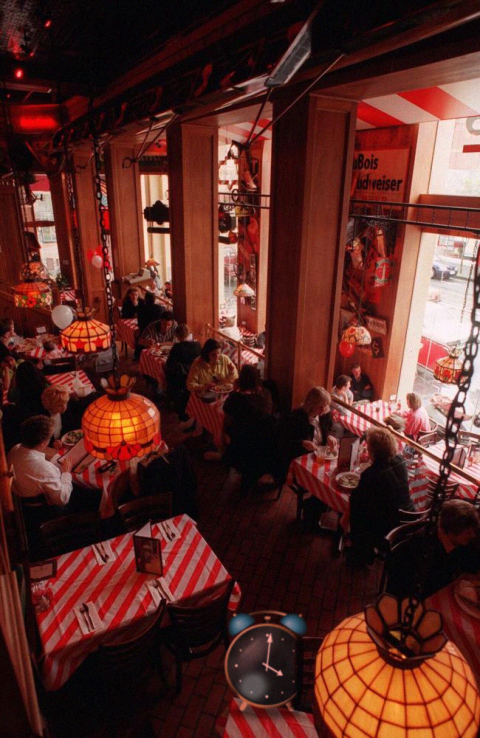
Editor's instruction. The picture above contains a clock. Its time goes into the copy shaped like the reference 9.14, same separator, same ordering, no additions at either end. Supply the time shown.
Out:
4.01
